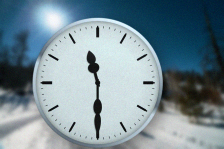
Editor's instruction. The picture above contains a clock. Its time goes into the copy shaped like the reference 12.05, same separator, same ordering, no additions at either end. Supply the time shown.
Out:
11.30
